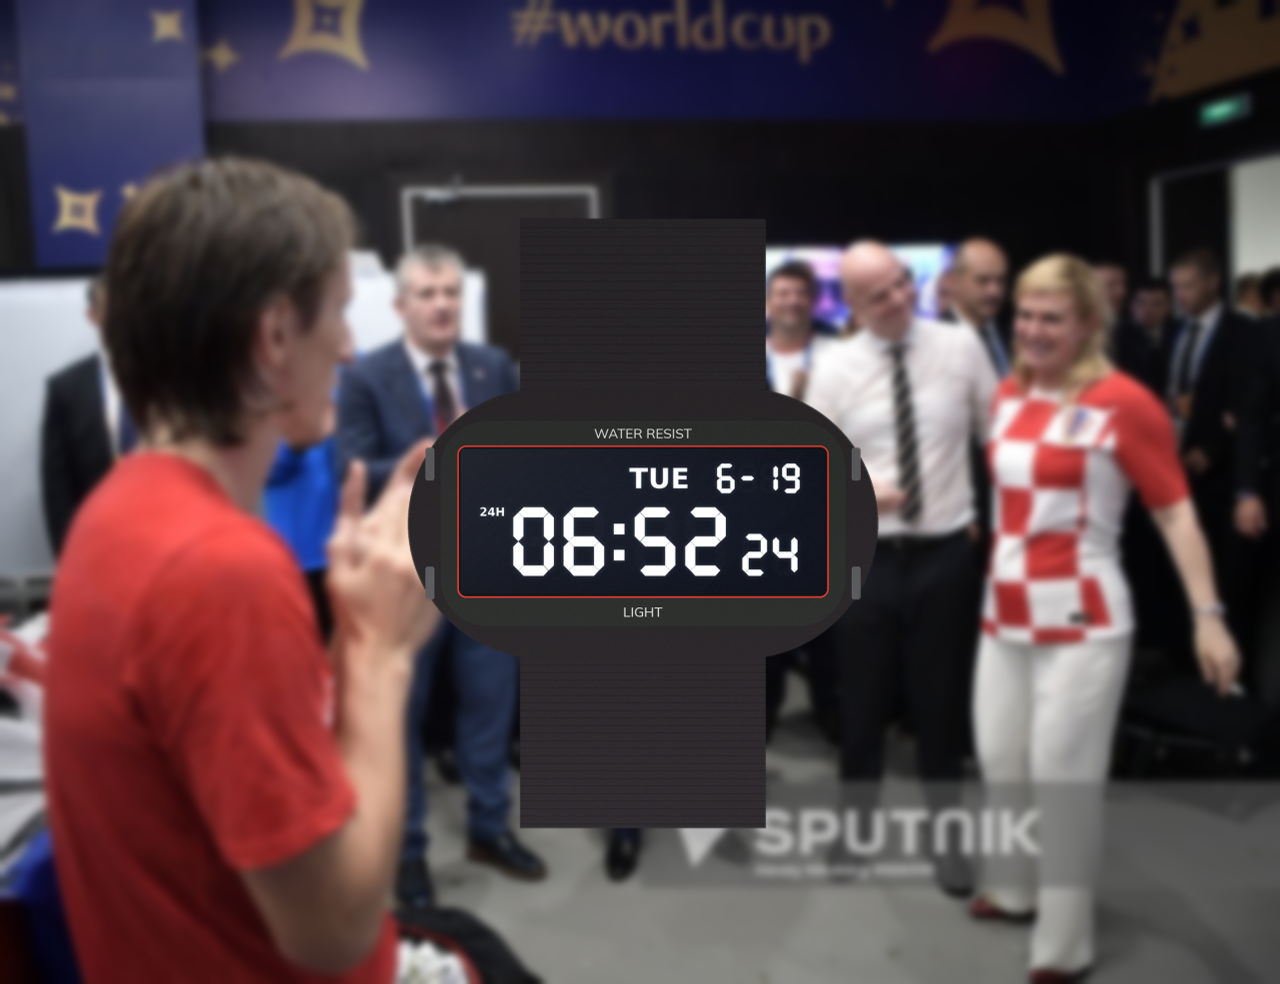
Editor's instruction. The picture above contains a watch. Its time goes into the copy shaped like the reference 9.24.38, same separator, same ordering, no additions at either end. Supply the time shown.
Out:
6.52.24
